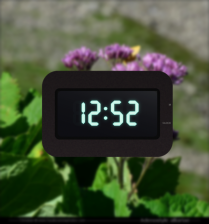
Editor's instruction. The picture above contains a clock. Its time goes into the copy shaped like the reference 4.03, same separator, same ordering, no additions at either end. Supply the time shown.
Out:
12.52
